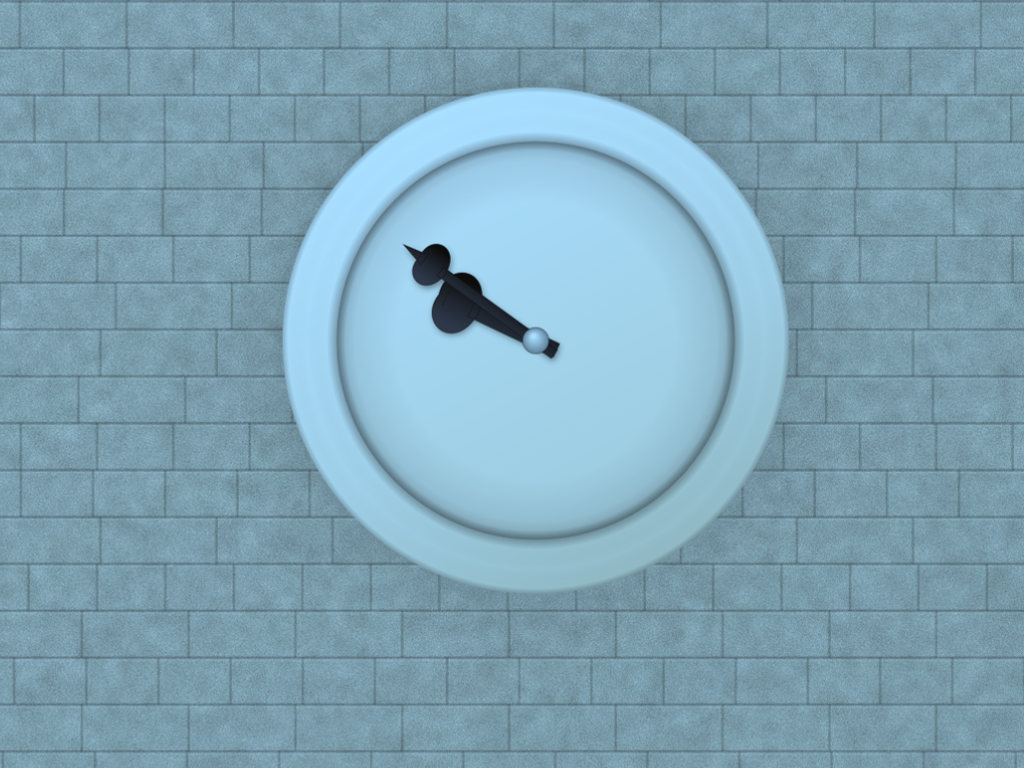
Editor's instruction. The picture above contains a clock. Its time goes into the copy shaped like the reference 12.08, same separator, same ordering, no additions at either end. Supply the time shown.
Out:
9.51
